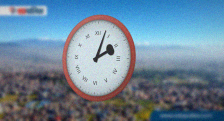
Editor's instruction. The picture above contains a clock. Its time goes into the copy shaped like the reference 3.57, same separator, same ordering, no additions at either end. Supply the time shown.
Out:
2.03
